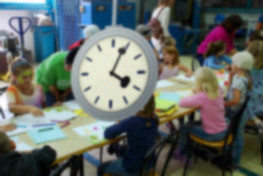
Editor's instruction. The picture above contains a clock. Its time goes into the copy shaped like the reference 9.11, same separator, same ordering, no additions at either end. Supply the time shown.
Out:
4.04
